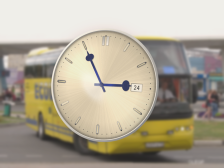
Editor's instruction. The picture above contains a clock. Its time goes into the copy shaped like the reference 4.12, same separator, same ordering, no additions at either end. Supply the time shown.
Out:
2.55
